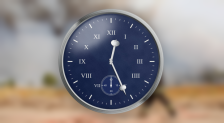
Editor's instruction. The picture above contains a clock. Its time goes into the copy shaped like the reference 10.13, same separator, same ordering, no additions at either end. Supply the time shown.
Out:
12.26
